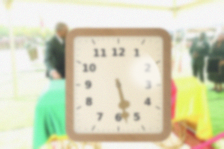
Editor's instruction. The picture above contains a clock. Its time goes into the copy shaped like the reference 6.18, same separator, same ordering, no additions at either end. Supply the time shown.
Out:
5.28
